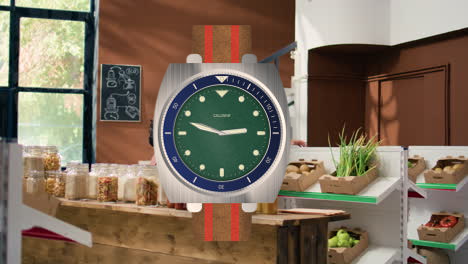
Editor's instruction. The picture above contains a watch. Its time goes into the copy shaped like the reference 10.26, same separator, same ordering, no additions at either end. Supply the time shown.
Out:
2.48
